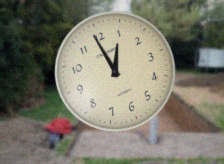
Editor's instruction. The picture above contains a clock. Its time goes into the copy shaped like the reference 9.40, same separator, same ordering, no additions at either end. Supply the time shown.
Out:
12.59
